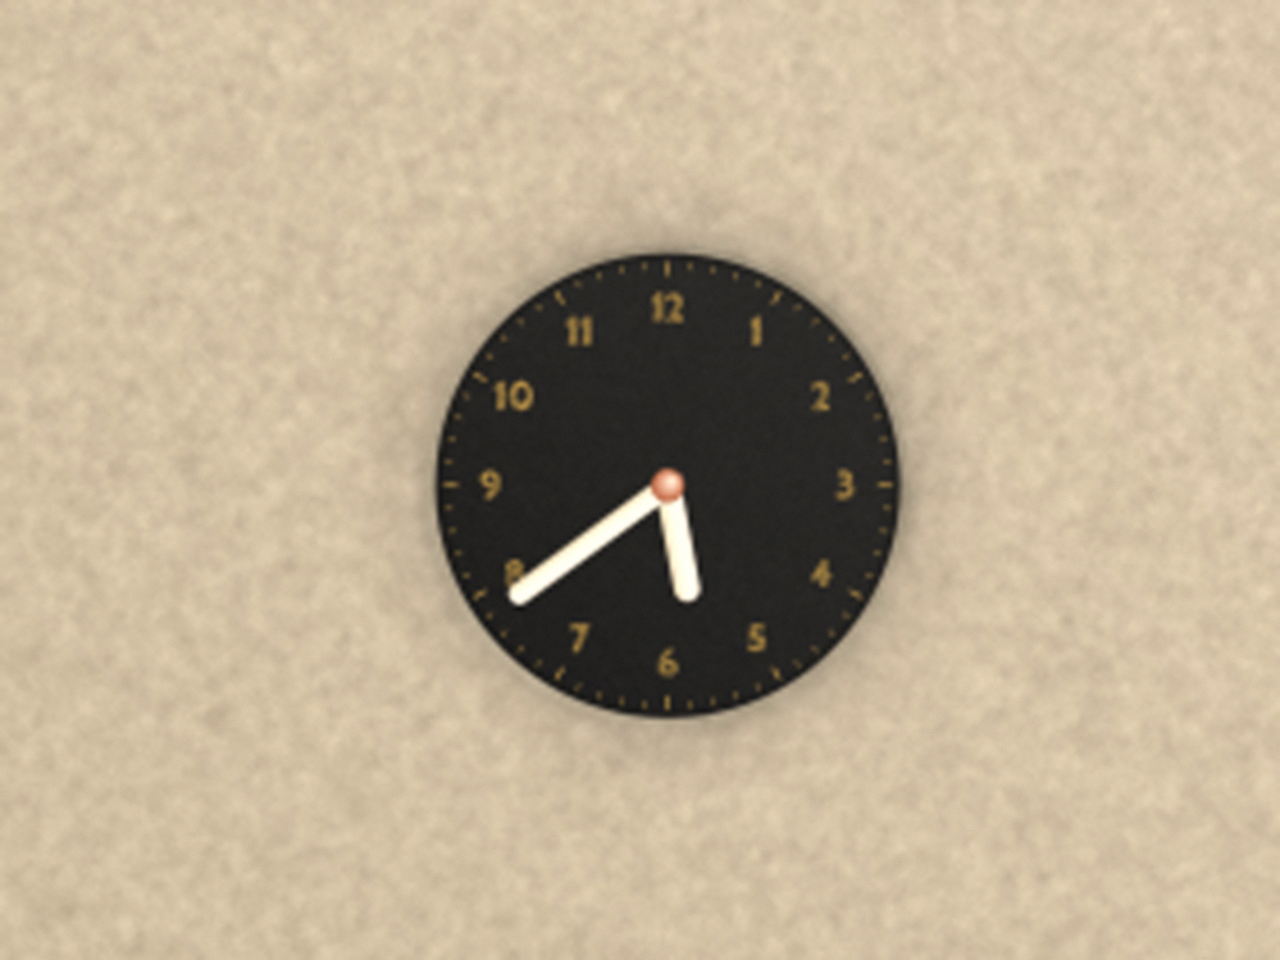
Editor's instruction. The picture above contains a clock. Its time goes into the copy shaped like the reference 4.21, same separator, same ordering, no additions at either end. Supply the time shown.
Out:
5.39
